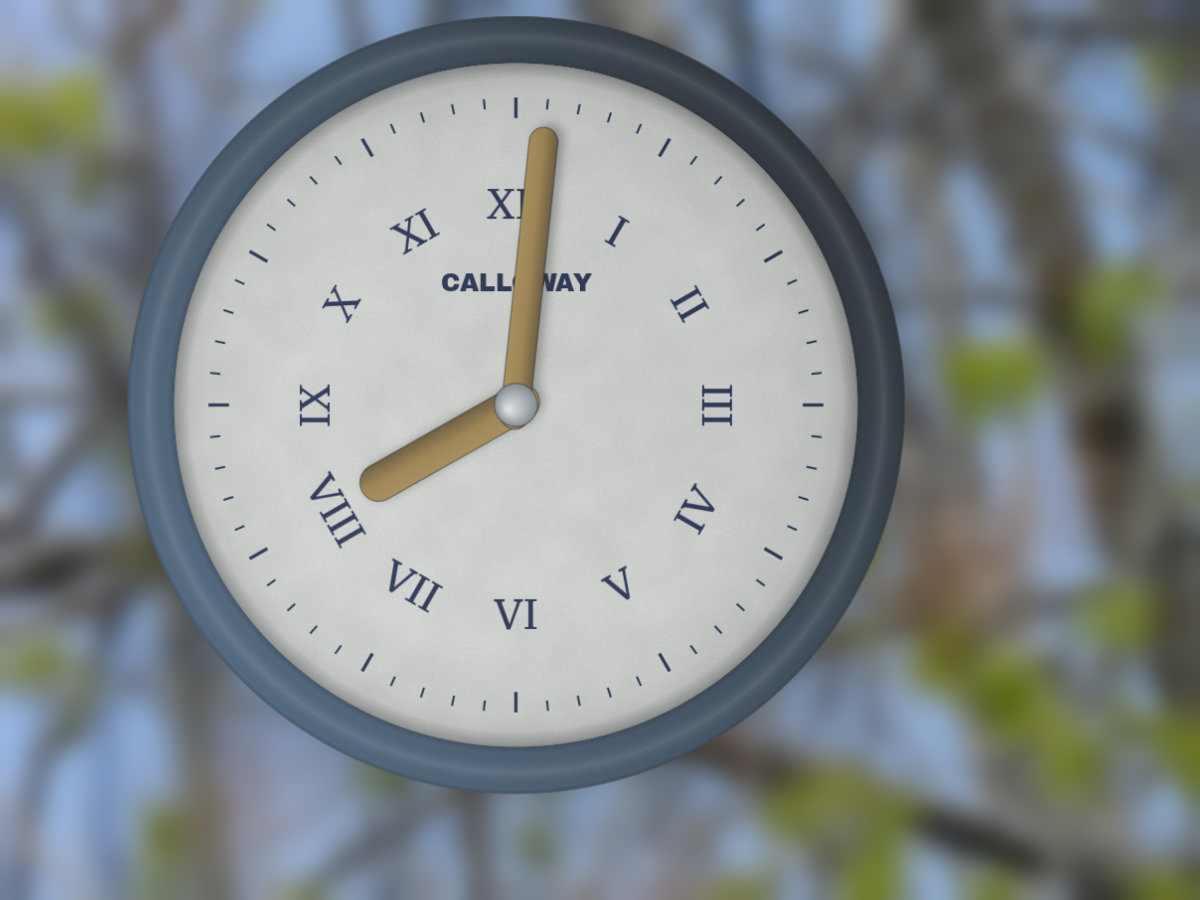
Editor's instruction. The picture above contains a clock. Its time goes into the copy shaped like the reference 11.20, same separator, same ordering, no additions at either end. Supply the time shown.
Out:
8.01
